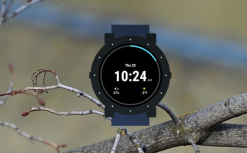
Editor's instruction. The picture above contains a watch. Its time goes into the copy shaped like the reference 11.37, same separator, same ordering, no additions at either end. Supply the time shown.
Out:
10.24
